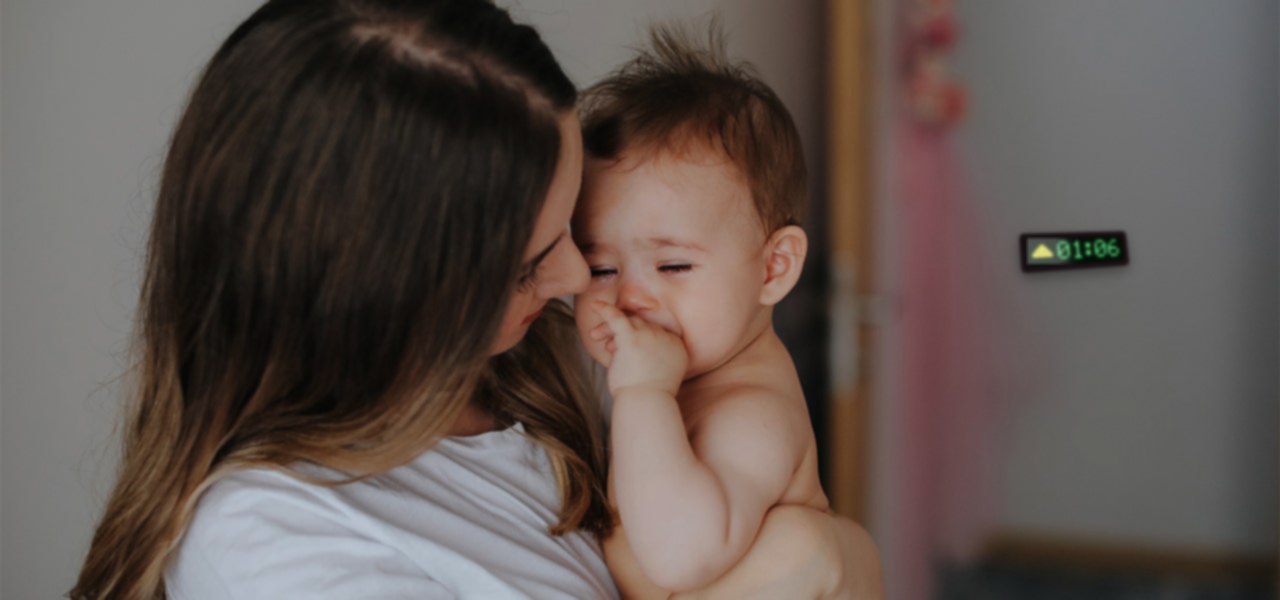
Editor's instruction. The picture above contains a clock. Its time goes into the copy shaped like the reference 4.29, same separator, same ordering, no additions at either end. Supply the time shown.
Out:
1.06
